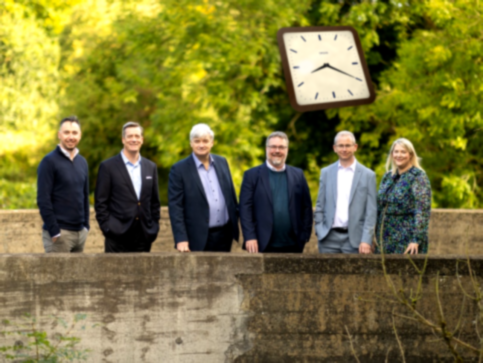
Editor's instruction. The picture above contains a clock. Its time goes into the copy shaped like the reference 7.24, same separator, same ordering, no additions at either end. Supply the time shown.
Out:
8.20
